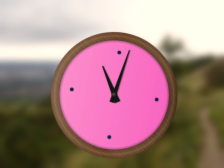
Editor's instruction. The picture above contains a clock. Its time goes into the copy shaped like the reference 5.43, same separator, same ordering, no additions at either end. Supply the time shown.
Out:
11.02
